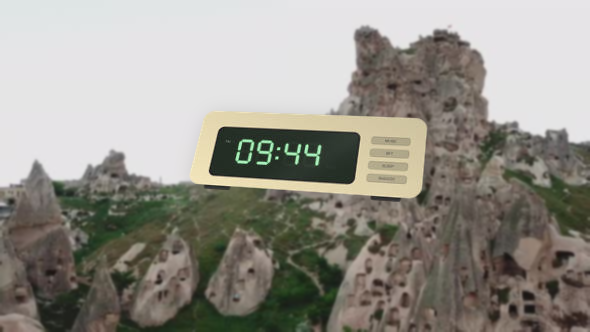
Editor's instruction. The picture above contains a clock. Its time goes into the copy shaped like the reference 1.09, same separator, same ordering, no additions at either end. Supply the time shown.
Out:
9.44
